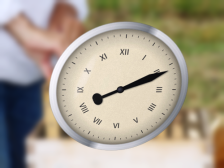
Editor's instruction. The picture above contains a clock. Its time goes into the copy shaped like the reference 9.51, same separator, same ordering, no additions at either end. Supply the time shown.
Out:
8.11
